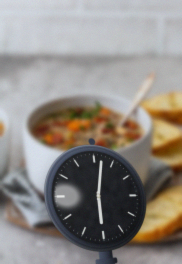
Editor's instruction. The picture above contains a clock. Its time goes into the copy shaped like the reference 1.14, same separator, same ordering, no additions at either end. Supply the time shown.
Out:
6.02
